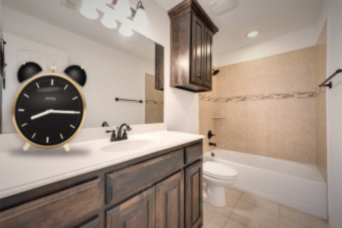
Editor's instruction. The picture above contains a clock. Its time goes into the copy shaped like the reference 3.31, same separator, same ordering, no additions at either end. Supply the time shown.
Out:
8.15
